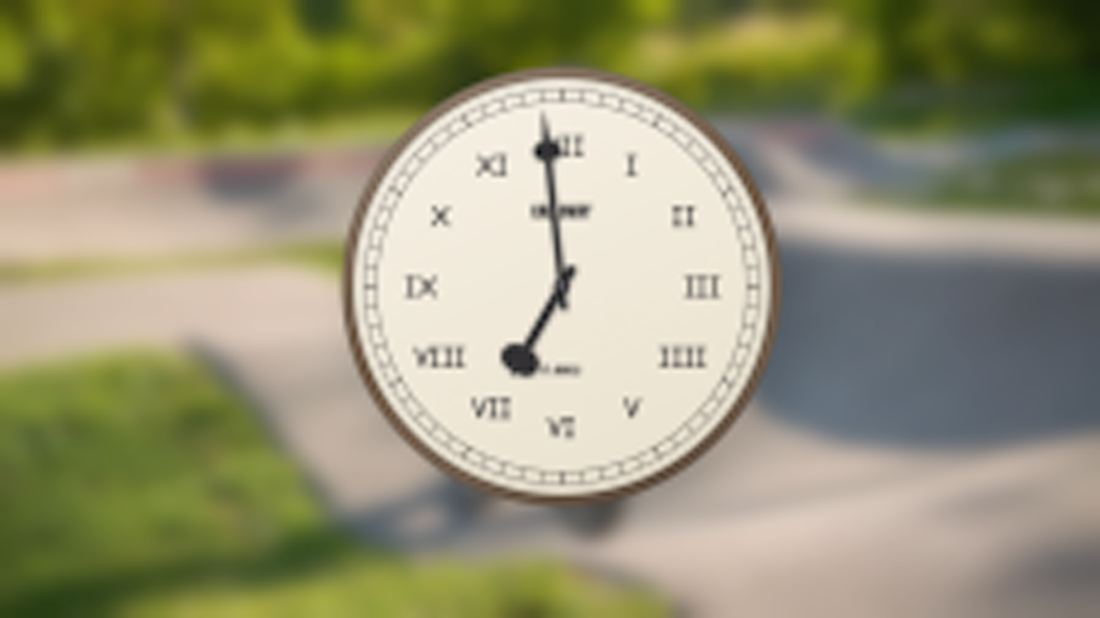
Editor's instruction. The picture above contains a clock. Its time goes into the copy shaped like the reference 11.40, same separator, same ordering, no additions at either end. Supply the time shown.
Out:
6.59
